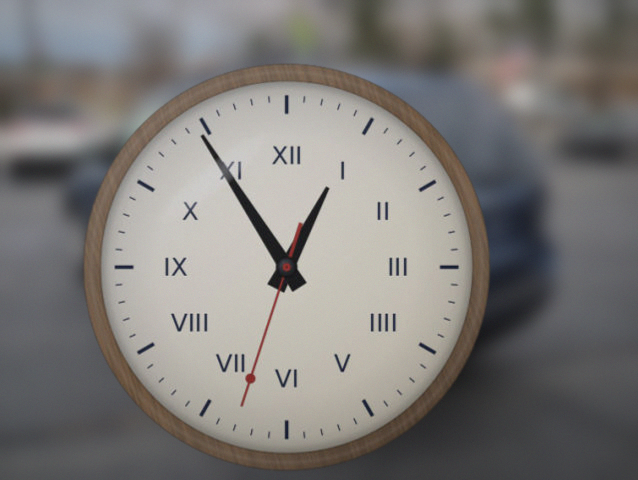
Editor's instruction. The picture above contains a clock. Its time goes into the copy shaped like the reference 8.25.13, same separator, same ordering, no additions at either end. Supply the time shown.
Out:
12.54.33
